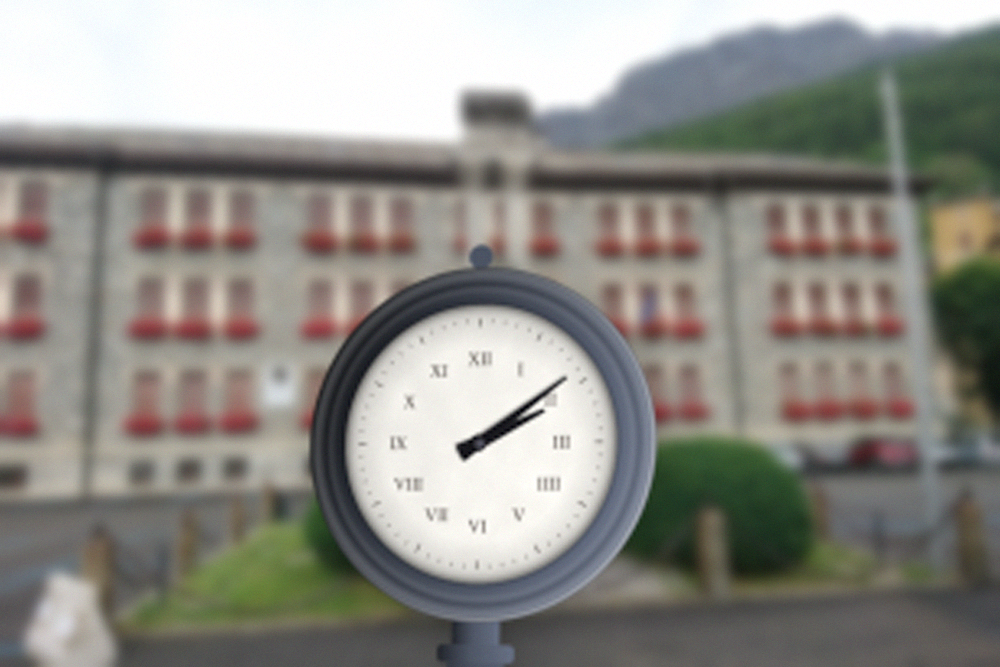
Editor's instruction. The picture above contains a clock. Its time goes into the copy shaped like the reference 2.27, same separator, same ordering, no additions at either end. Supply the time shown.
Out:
2.09
